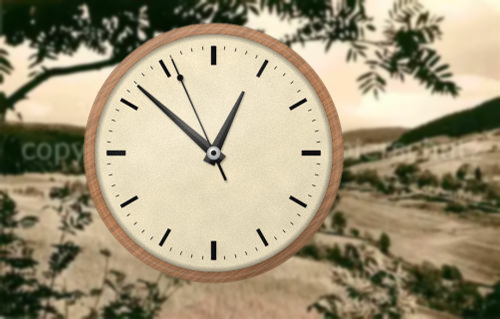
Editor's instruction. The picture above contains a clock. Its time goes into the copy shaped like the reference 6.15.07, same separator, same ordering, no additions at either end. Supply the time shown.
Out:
12.51.56
